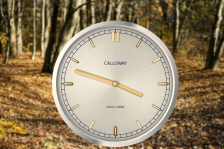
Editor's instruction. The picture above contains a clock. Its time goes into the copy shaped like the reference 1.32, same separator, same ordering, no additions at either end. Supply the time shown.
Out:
3.48
